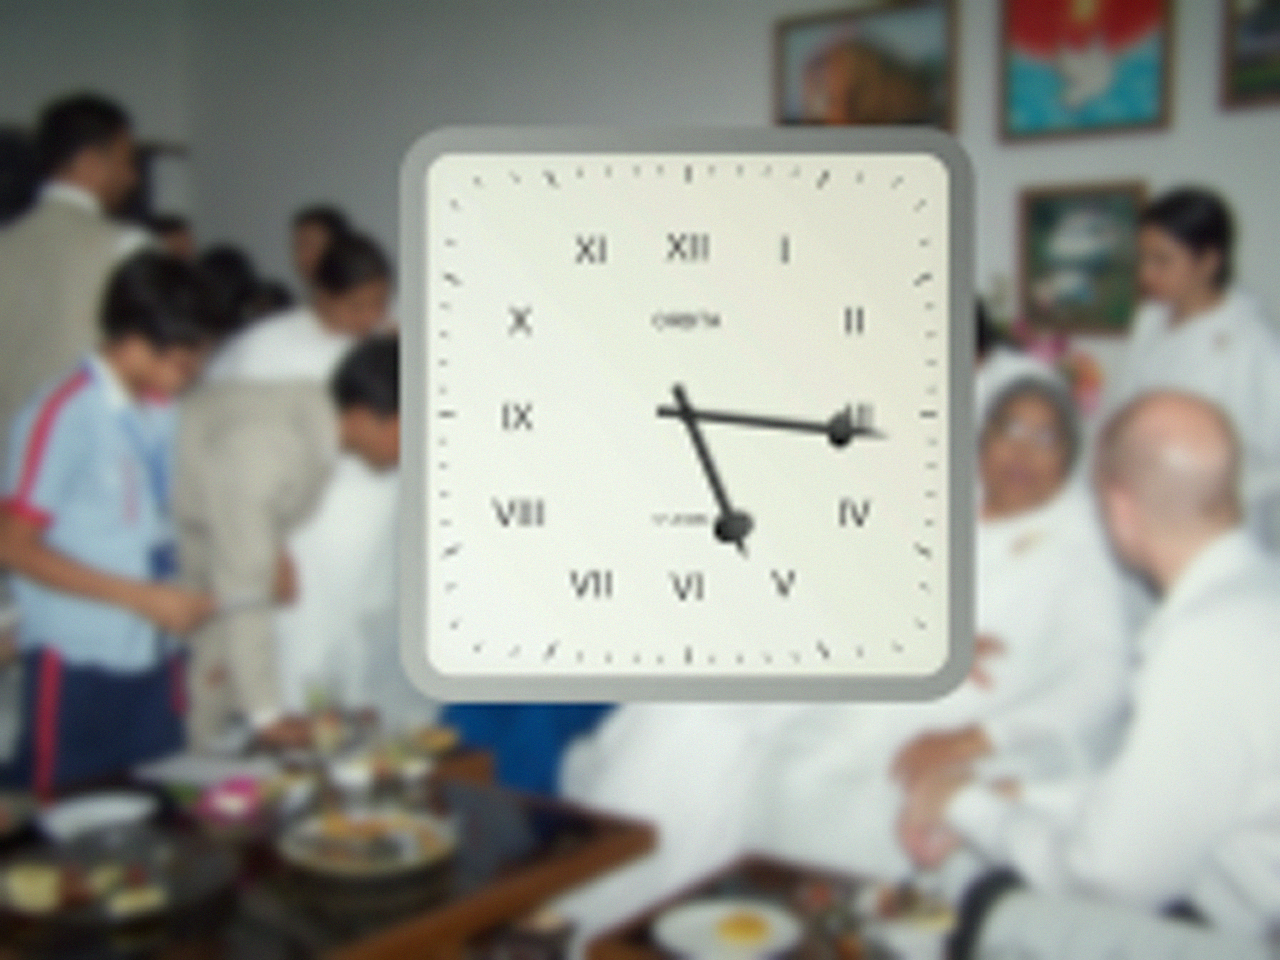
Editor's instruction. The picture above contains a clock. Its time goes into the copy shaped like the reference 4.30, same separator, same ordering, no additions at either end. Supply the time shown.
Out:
5.16
